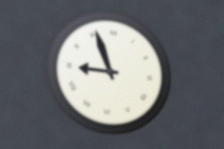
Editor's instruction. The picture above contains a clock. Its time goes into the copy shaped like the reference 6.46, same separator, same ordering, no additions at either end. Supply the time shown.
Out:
8.56
